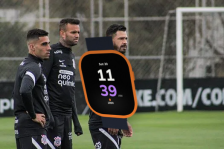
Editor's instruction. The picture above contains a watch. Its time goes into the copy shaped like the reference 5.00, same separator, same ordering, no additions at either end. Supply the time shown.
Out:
11.39
